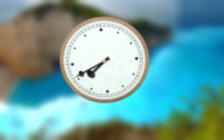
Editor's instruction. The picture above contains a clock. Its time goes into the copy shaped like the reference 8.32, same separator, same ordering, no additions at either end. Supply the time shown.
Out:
7.41
